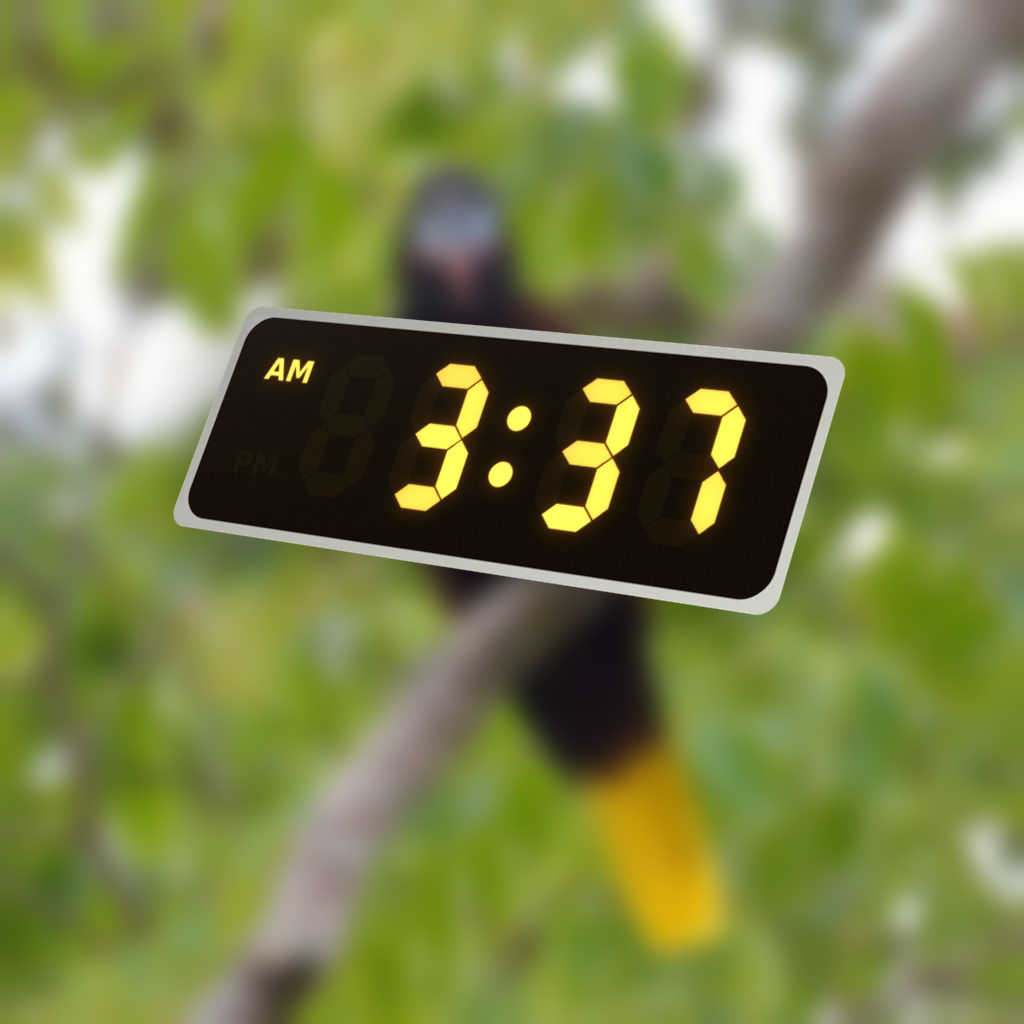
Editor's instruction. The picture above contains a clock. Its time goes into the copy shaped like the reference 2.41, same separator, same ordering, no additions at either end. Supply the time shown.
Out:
3.37
